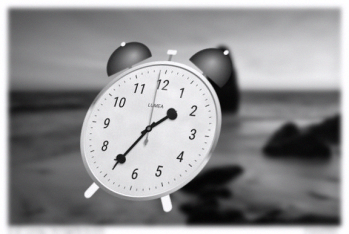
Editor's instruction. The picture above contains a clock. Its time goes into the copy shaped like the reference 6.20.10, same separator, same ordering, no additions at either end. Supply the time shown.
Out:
1.34.59
